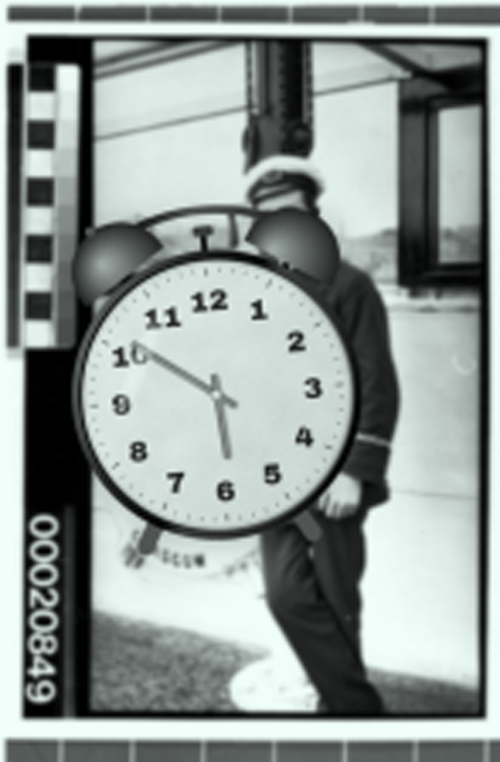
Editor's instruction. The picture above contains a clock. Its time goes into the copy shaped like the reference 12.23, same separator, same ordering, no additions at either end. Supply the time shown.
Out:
5.51
